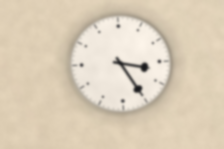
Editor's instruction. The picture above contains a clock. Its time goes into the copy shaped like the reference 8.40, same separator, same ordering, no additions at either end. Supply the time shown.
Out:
3.25
